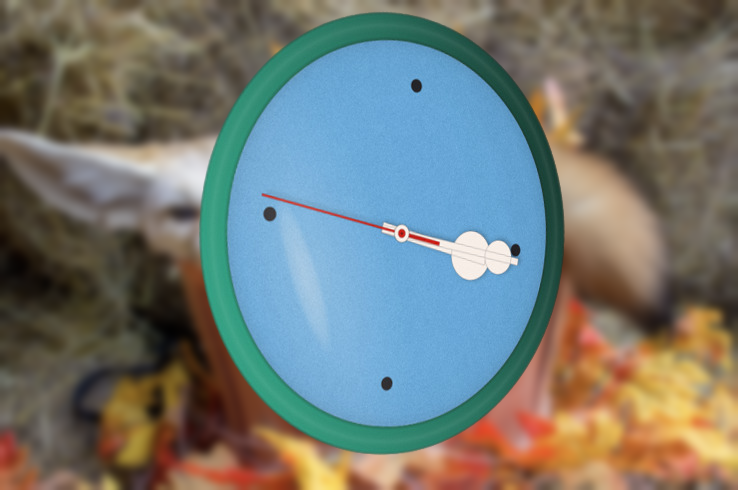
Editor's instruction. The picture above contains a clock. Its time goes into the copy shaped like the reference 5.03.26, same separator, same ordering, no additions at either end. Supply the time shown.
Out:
3.15.46
